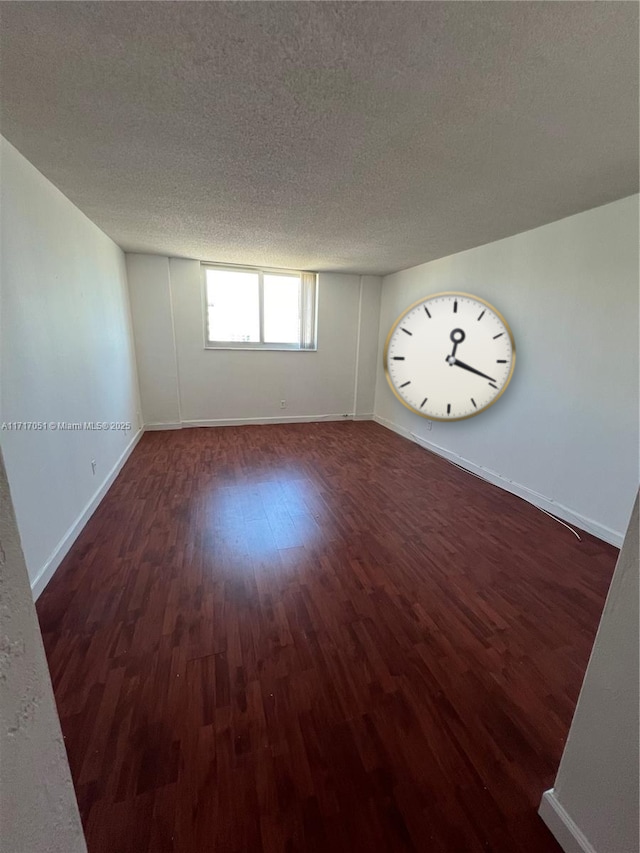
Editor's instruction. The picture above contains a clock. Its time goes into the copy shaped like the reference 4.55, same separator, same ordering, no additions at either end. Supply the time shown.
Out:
12.19
